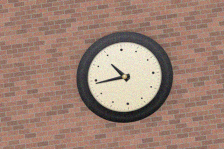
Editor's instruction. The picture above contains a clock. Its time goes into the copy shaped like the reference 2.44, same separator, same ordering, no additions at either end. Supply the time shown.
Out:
10.44
